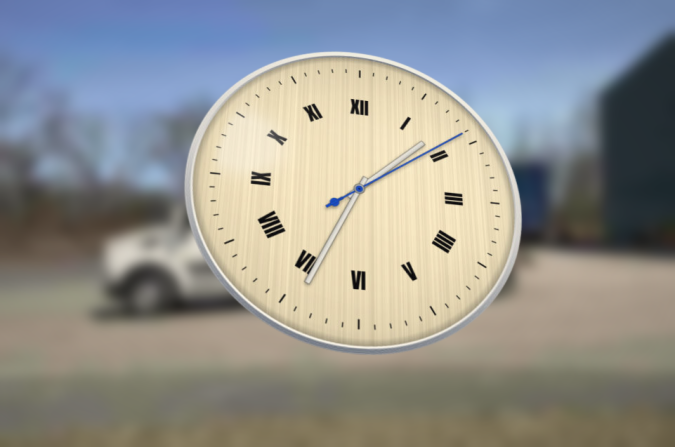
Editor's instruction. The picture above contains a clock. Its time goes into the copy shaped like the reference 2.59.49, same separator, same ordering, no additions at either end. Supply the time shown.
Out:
1.34.09
